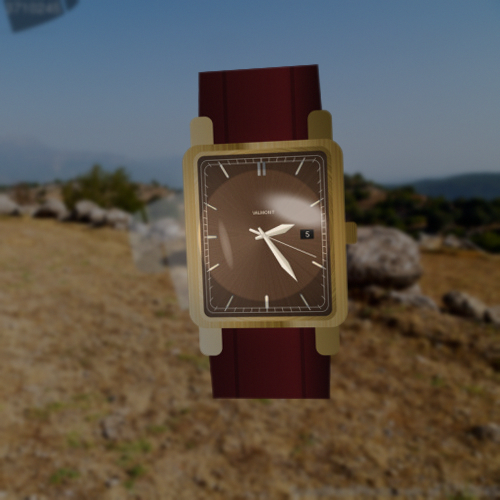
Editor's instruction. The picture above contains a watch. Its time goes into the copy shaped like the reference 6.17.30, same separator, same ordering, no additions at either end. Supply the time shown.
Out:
2.24.19
